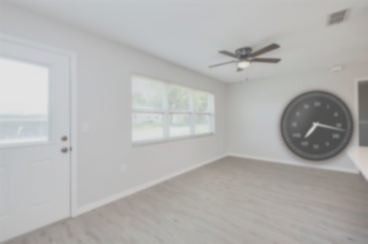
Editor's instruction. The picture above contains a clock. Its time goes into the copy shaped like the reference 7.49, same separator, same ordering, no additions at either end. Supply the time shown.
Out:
7.17
